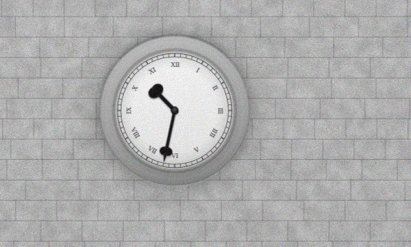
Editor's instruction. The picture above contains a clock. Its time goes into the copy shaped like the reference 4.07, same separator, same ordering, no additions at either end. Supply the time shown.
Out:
10.32
